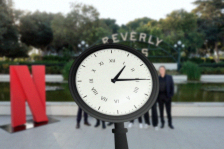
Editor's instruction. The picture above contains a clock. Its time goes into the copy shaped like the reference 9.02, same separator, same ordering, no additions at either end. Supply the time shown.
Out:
1.15
